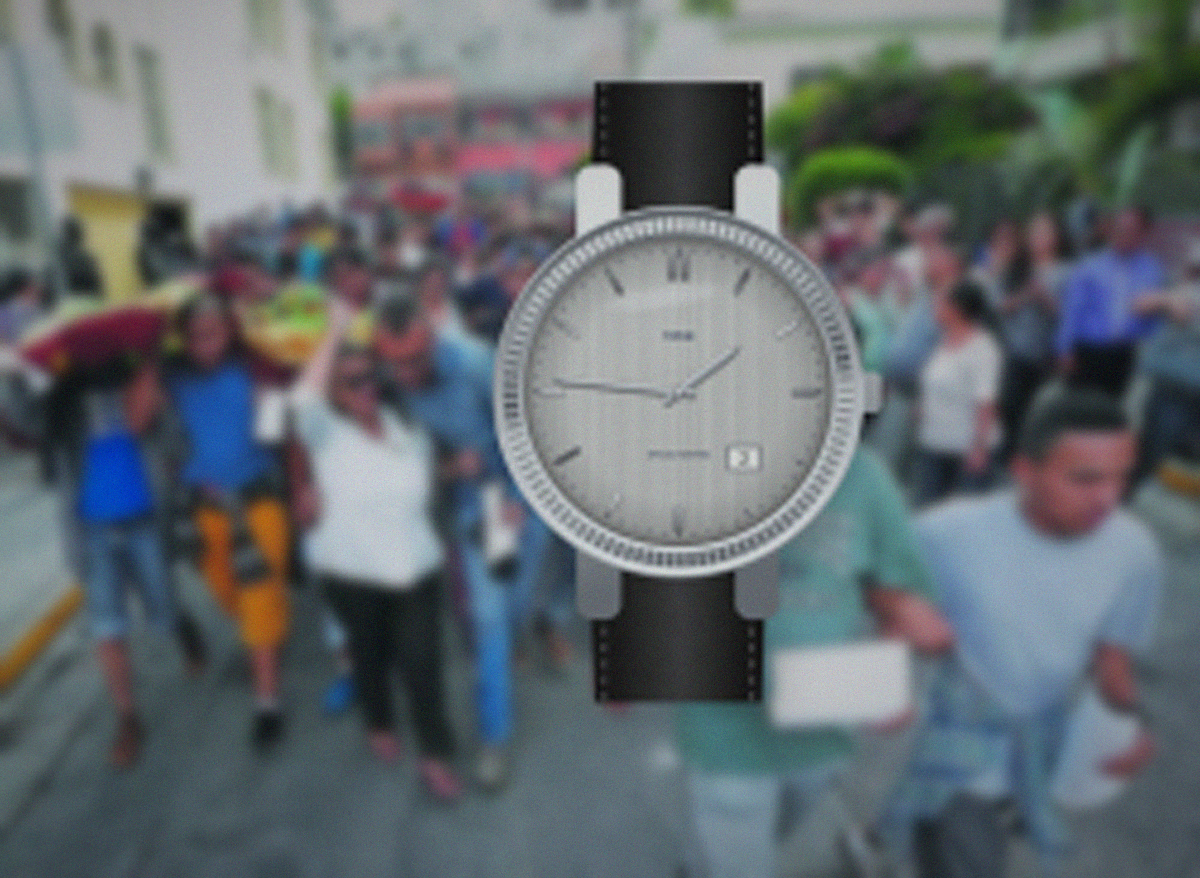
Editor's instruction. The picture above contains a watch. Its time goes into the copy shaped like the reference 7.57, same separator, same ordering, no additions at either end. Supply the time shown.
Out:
1.46
